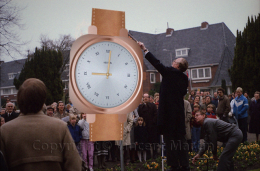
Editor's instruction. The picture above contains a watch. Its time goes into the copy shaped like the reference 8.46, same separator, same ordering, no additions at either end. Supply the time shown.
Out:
9.01
